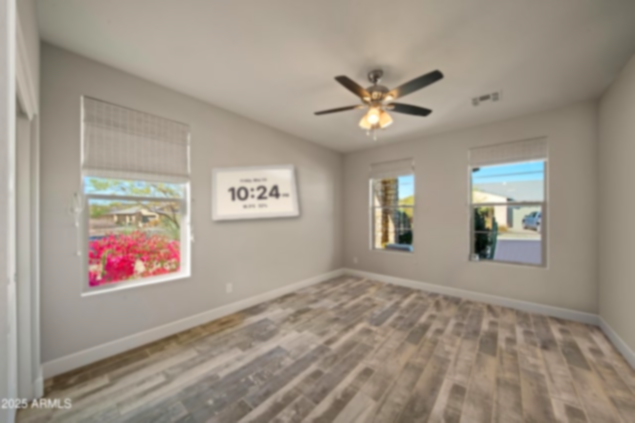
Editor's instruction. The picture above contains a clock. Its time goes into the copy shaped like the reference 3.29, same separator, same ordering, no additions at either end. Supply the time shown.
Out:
10.24
